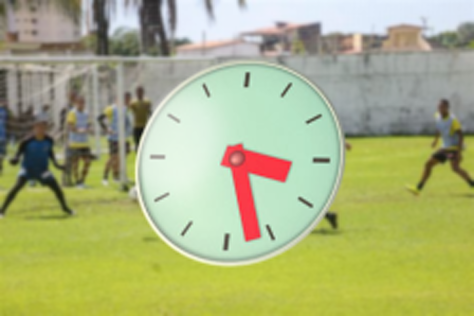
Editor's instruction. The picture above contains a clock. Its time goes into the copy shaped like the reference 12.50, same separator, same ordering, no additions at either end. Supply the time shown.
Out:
3.27
